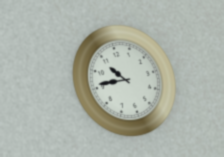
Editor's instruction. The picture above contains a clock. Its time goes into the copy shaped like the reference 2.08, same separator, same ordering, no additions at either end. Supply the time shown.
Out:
10.46
